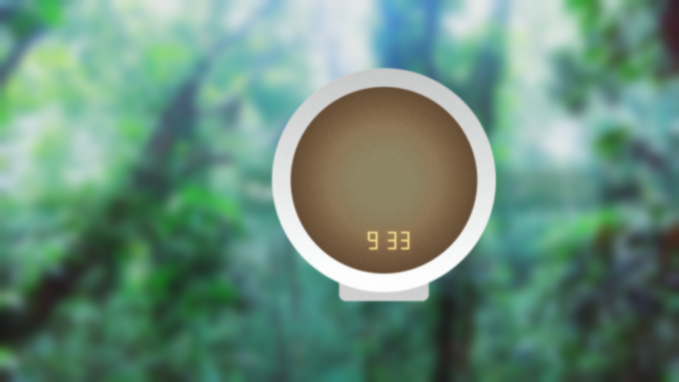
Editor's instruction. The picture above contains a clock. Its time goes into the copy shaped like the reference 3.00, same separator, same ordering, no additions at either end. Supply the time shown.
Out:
9.33
